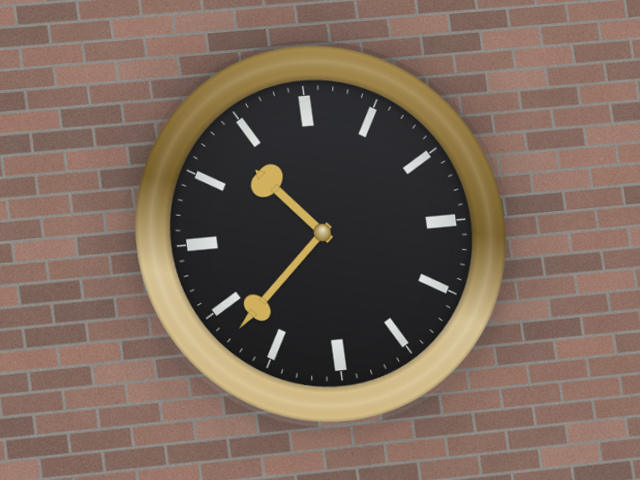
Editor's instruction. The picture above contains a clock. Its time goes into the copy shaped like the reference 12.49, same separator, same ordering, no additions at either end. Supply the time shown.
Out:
10.38
